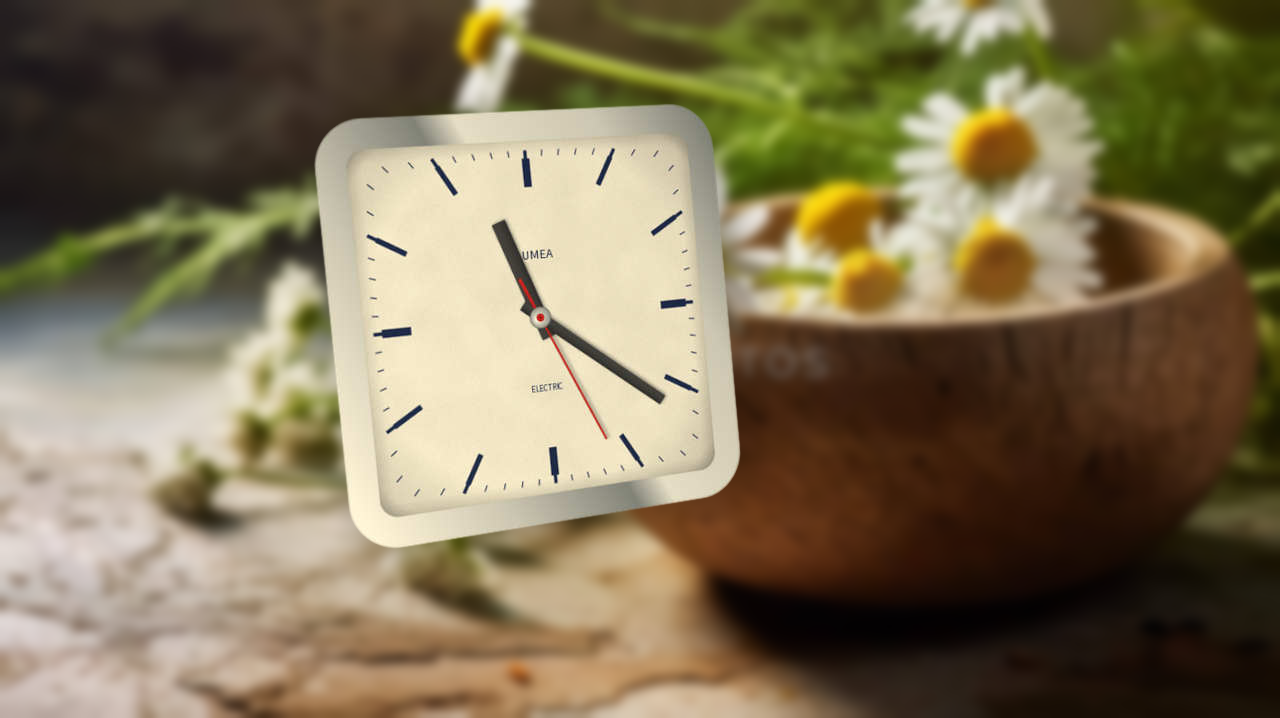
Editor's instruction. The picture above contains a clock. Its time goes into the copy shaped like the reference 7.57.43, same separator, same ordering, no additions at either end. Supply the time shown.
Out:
11.21.26
